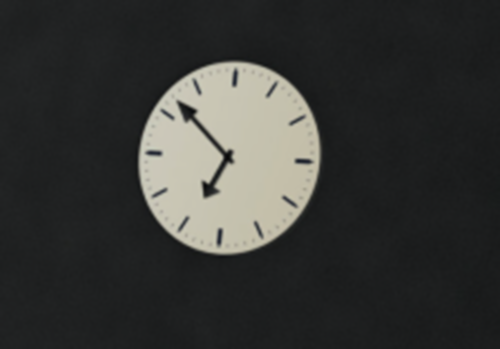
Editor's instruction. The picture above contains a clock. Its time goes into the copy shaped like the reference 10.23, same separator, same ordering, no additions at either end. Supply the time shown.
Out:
6.52
